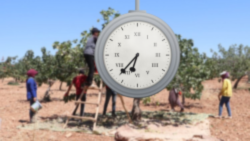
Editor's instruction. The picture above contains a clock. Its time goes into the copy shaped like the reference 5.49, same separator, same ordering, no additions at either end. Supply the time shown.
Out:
6.37
